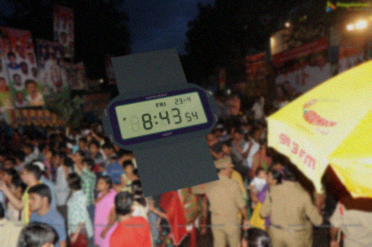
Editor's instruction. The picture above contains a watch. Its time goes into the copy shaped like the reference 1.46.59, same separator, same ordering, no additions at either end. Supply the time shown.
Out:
8.43.54
